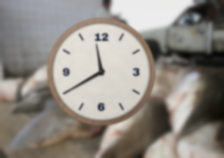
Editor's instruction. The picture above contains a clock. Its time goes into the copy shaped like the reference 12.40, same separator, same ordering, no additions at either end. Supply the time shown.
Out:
11.40
